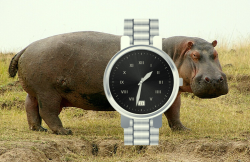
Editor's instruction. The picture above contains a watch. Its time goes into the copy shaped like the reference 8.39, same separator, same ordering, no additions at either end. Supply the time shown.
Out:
1.32
